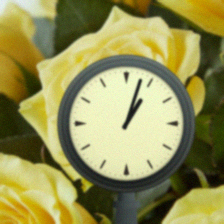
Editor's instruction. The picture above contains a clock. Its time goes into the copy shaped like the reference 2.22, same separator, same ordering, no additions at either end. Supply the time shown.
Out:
1.03
